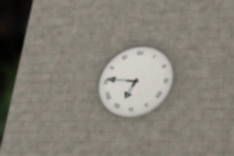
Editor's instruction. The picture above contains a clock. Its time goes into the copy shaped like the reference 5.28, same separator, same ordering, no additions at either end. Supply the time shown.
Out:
6.46
